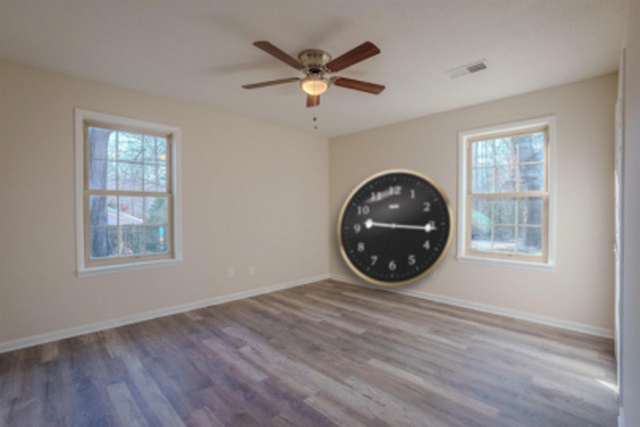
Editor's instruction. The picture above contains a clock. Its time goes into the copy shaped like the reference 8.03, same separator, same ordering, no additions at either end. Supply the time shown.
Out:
9.16
